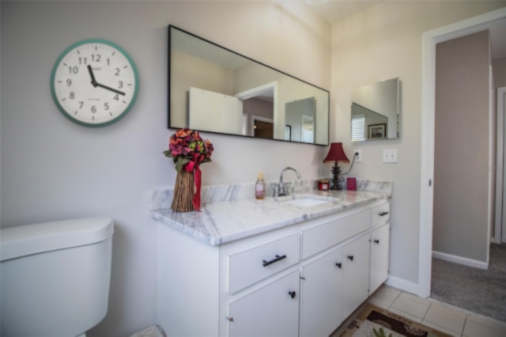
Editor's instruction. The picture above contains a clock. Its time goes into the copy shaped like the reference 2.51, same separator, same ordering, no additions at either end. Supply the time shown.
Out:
11.18
